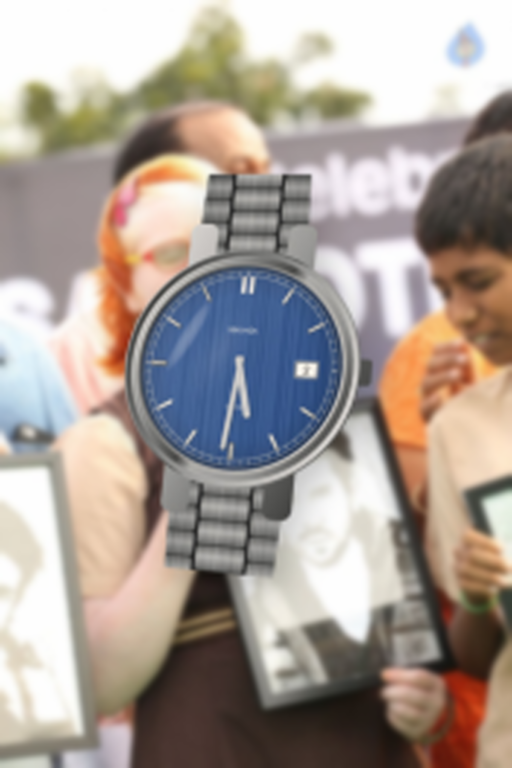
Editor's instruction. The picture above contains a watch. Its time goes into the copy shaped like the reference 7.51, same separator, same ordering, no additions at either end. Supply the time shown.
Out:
5.31
